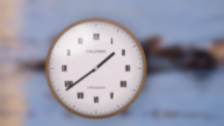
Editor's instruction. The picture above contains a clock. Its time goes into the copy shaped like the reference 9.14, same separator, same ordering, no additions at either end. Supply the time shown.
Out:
1.39
